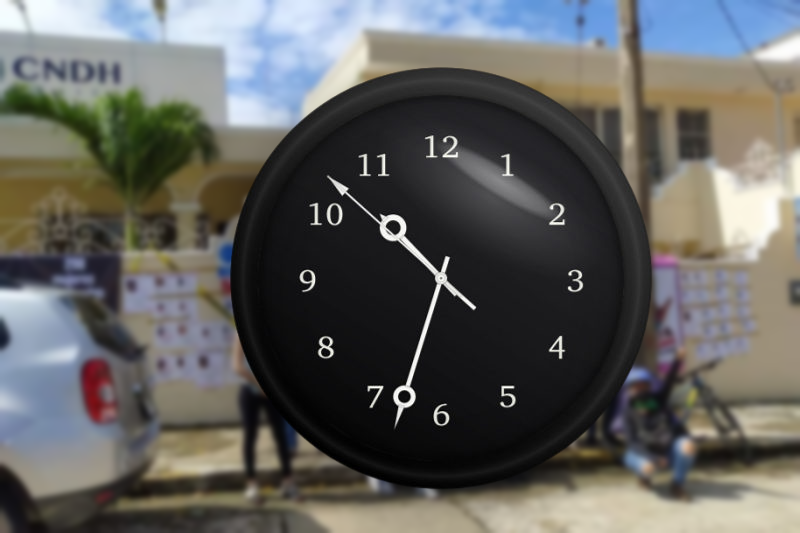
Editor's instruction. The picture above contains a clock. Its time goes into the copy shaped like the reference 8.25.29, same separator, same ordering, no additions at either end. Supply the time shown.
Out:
10.32.52
